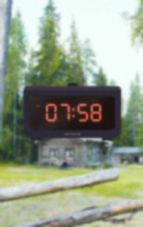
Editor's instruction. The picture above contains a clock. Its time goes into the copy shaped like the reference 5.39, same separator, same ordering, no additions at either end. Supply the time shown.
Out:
7.58
